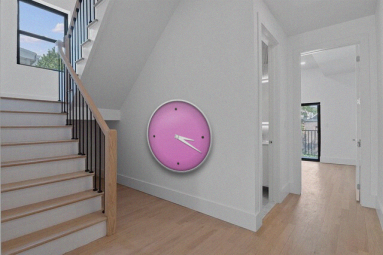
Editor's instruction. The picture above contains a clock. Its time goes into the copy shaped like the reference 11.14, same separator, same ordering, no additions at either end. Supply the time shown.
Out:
3.20
